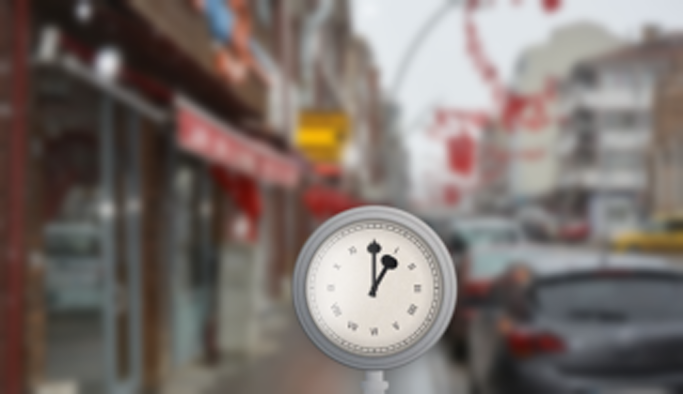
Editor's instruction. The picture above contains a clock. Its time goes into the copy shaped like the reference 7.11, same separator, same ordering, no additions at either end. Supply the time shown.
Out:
1.00
